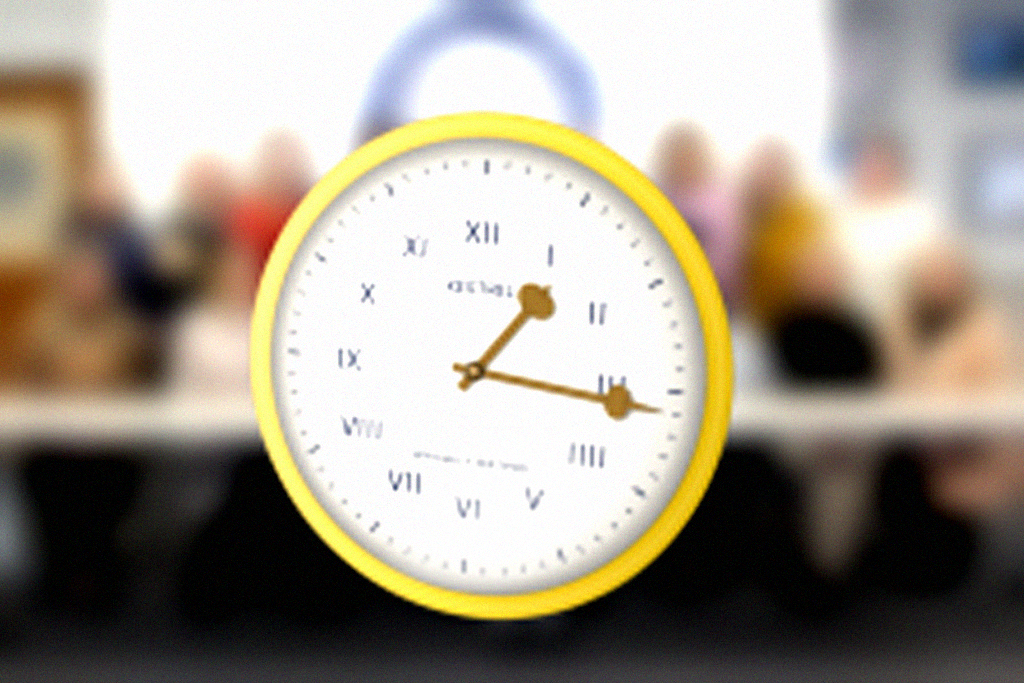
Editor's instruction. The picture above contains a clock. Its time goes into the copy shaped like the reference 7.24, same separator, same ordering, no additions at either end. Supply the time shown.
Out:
1.16
